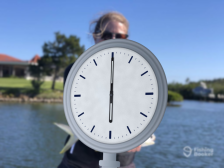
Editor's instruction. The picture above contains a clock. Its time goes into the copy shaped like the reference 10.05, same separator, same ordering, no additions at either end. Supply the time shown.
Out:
6.00
